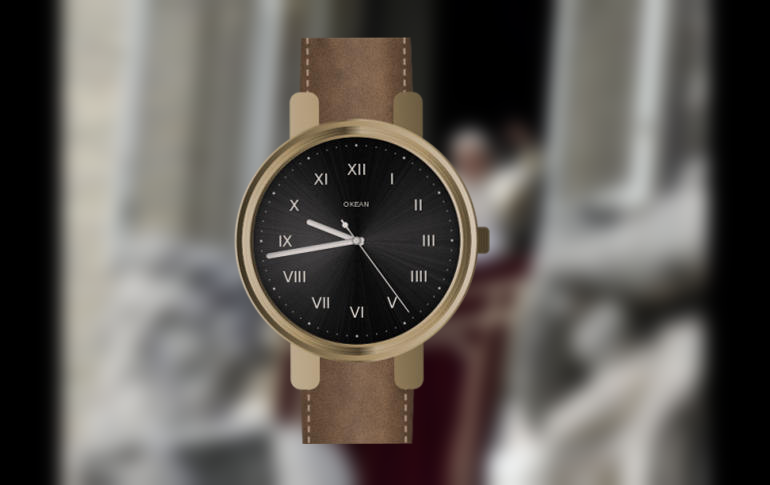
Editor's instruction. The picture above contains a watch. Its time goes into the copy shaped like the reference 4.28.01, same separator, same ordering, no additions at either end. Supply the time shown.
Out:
9.43.24
